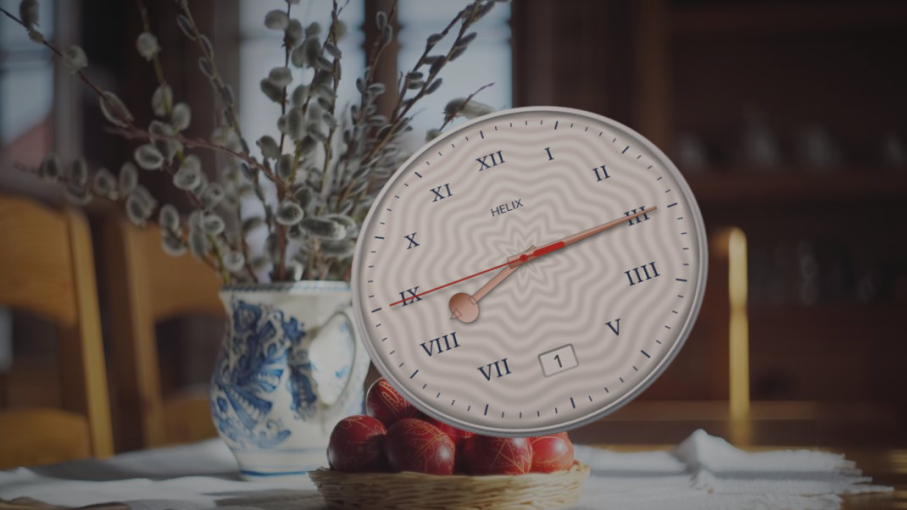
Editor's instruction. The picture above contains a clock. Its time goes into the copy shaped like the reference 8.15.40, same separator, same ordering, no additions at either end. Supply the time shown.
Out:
8.14.45
